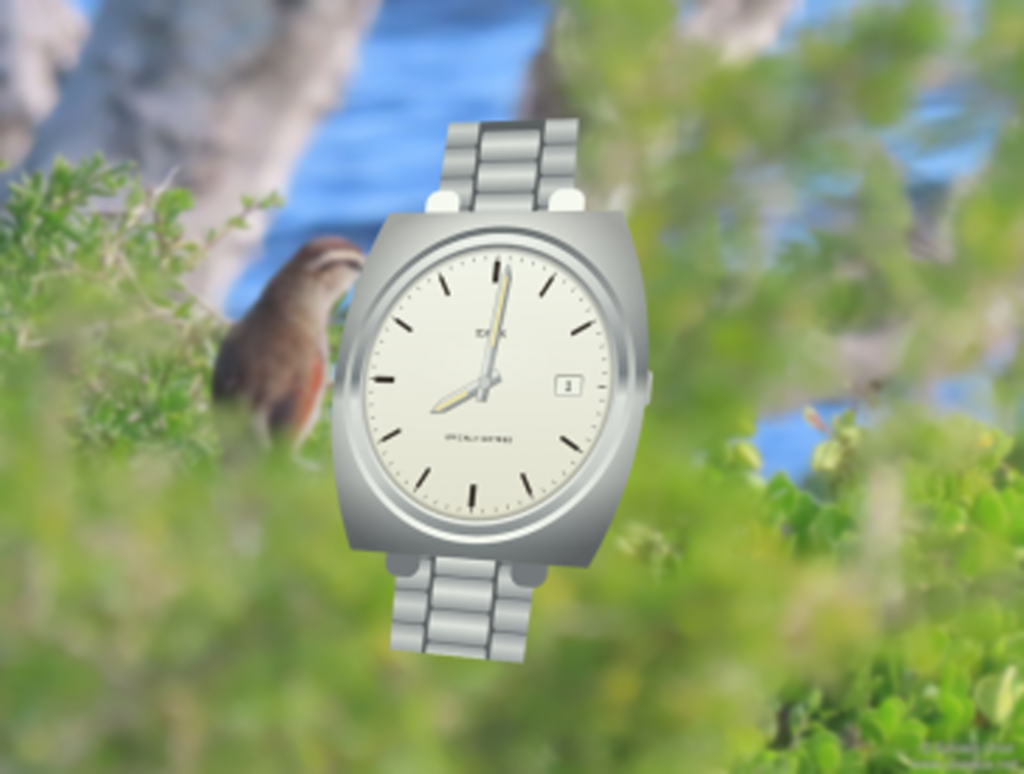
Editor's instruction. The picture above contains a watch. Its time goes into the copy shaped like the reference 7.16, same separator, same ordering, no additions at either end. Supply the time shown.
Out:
8.01
